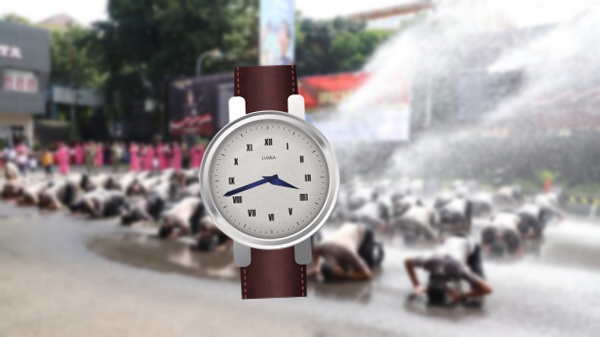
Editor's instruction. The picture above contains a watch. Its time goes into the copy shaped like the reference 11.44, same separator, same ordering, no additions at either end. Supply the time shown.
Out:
3.42
